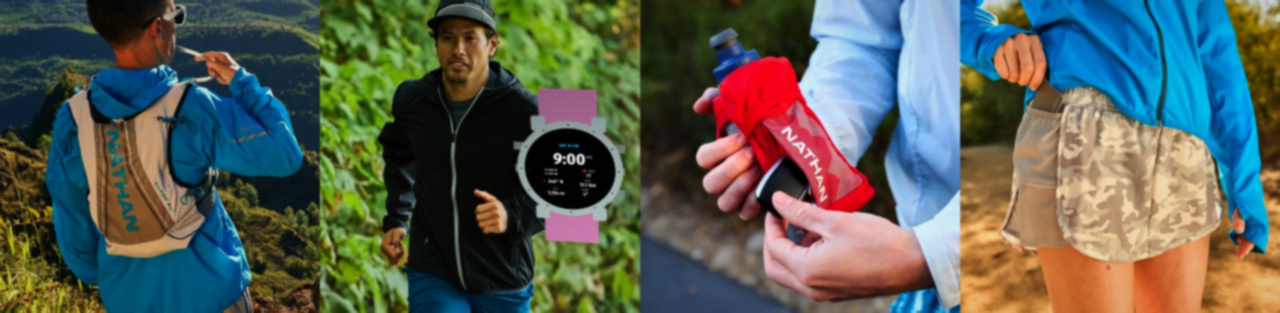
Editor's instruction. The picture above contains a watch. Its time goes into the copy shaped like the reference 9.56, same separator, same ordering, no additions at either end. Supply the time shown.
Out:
9.00
